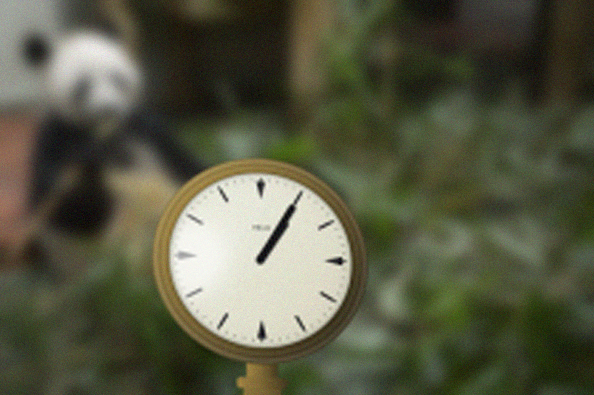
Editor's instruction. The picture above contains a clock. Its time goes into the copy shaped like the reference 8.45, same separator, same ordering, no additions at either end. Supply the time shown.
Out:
1.05
